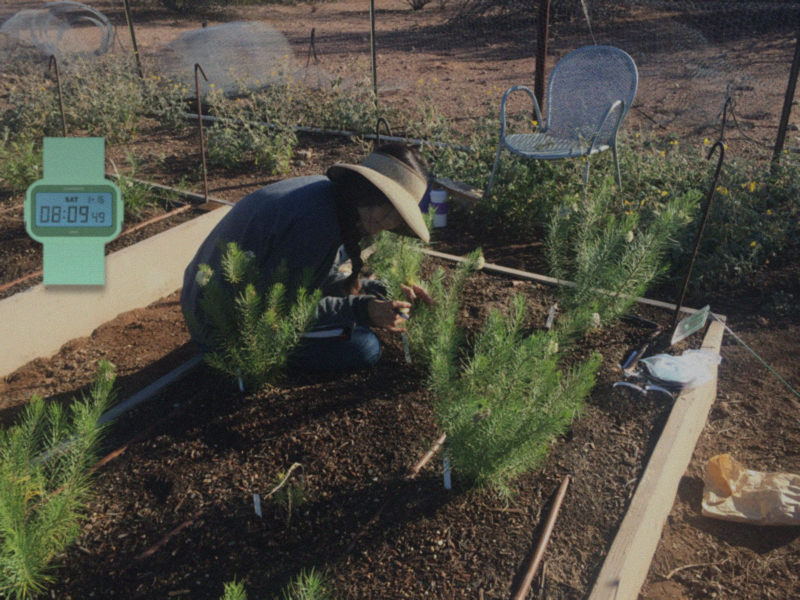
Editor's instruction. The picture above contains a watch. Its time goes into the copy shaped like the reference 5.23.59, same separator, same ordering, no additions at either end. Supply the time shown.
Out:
8.09.49
